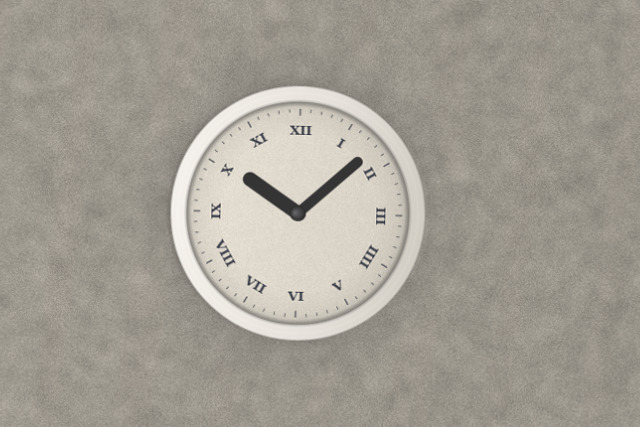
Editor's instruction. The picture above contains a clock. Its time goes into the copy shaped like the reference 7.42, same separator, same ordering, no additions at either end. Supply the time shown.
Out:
10.08
